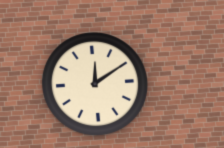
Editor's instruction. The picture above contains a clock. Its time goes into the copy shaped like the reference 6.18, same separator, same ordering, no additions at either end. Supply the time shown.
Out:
12.10
